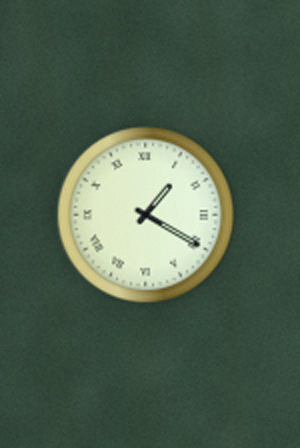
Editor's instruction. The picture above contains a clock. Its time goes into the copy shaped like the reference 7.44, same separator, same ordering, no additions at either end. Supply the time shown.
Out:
1.20
